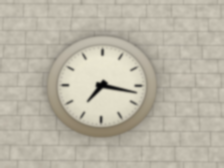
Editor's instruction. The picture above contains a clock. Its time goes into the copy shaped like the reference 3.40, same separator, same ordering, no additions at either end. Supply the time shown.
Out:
7.17
